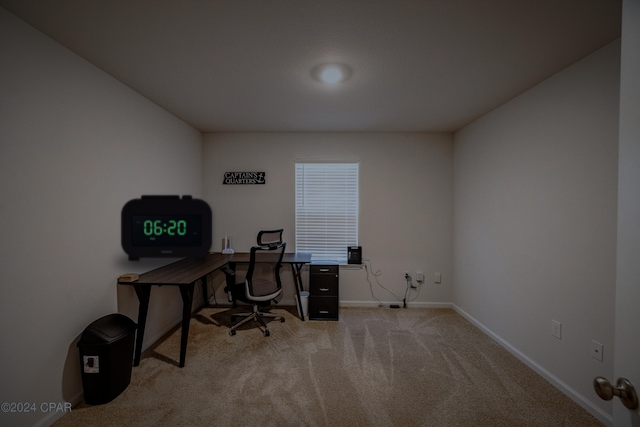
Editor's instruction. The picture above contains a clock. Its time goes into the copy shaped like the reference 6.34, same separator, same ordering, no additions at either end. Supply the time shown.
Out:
6.20
